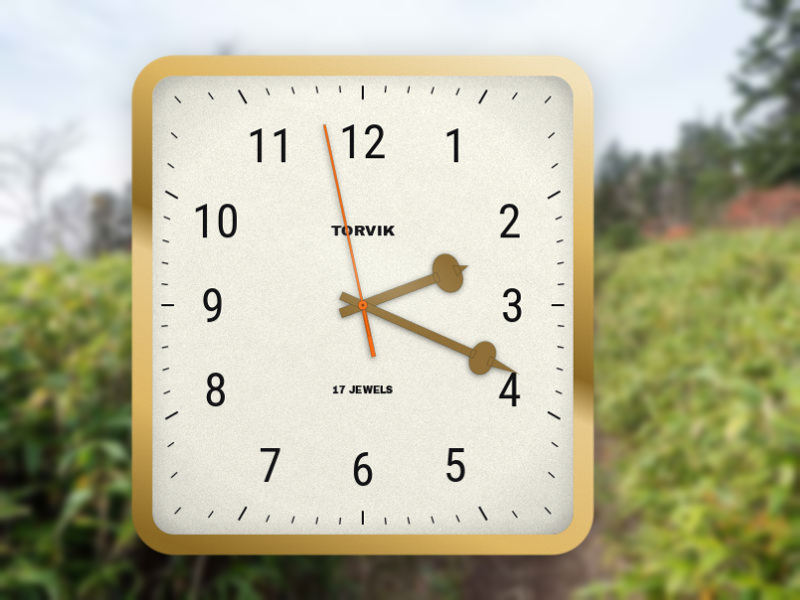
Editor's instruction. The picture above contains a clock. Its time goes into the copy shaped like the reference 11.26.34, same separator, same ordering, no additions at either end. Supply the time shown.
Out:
2.18.58
